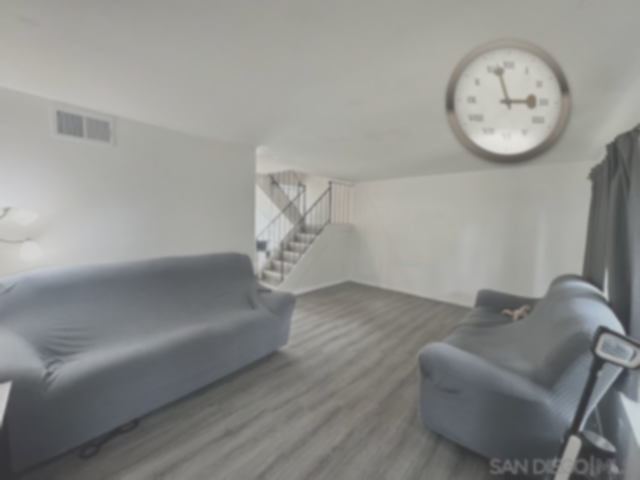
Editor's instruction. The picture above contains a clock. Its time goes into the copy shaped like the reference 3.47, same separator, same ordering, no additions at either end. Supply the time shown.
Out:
2.57
